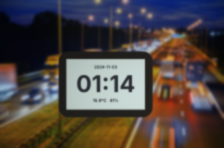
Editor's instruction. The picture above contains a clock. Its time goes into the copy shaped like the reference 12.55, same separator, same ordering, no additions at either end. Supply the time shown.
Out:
1.14
